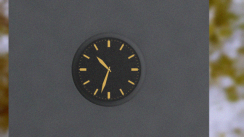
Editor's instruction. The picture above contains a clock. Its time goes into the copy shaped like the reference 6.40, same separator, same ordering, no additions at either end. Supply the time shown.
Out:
10.33
